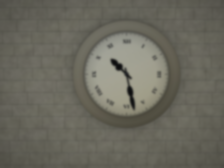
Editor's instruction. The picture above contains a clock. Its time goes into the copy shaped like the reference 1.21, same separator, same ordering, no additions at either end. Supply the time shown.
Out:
10.28
